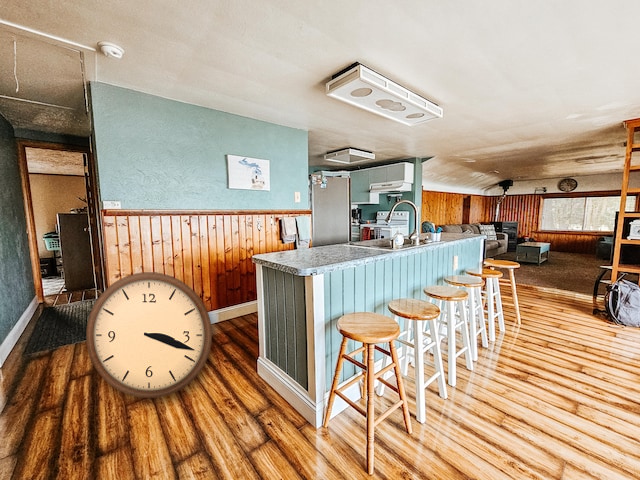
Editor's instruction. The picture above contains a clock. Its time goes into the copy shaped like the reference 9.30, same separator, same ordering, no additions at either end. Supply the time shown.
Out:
3.18
